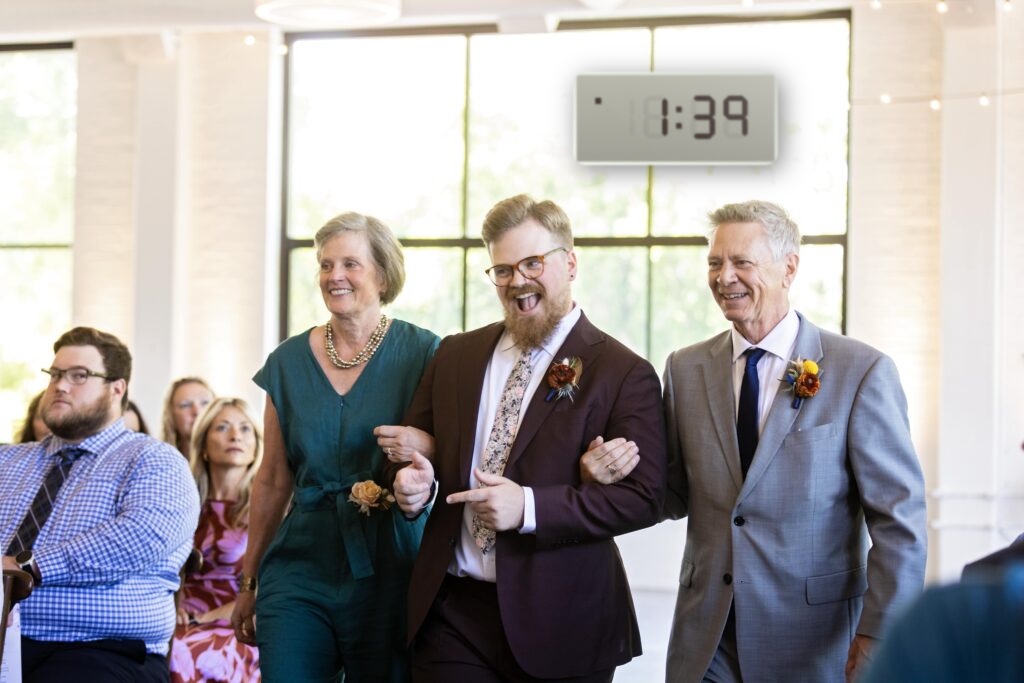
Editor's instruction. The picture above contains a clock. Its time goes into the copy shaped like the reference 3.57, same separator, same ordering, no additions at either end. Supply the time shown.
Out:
1.39
